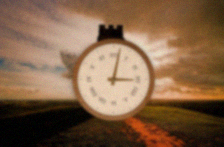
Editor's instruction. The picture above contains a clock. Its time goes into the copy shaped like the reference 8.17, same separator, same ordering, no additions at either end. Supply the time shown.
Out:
3.02
